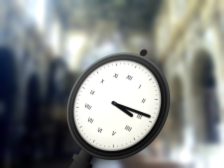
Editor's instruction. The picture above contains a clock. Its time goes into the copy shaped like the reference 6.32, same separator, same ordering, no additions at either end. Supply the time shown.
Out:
3.14
